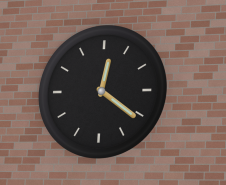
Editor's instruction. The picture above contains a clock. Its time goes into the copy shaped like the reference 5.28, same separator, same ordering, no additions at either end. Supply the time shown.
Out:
12.21
